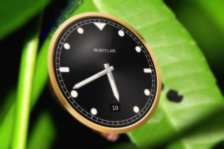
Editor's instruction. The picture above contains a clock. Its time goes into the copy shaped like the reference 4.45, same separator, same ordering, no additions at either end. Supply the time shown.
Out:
5.41
